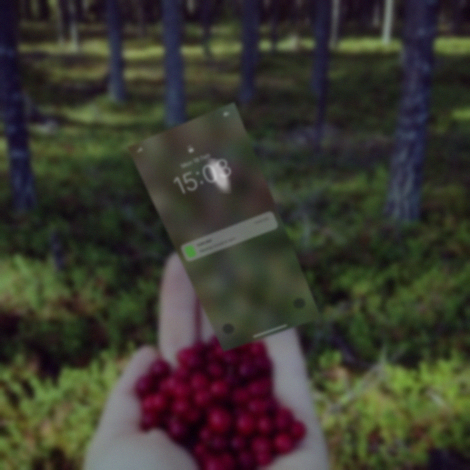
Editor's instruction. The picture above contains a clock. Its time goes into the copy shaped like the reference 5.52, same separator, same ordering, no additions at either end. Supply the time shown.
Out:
15.03
